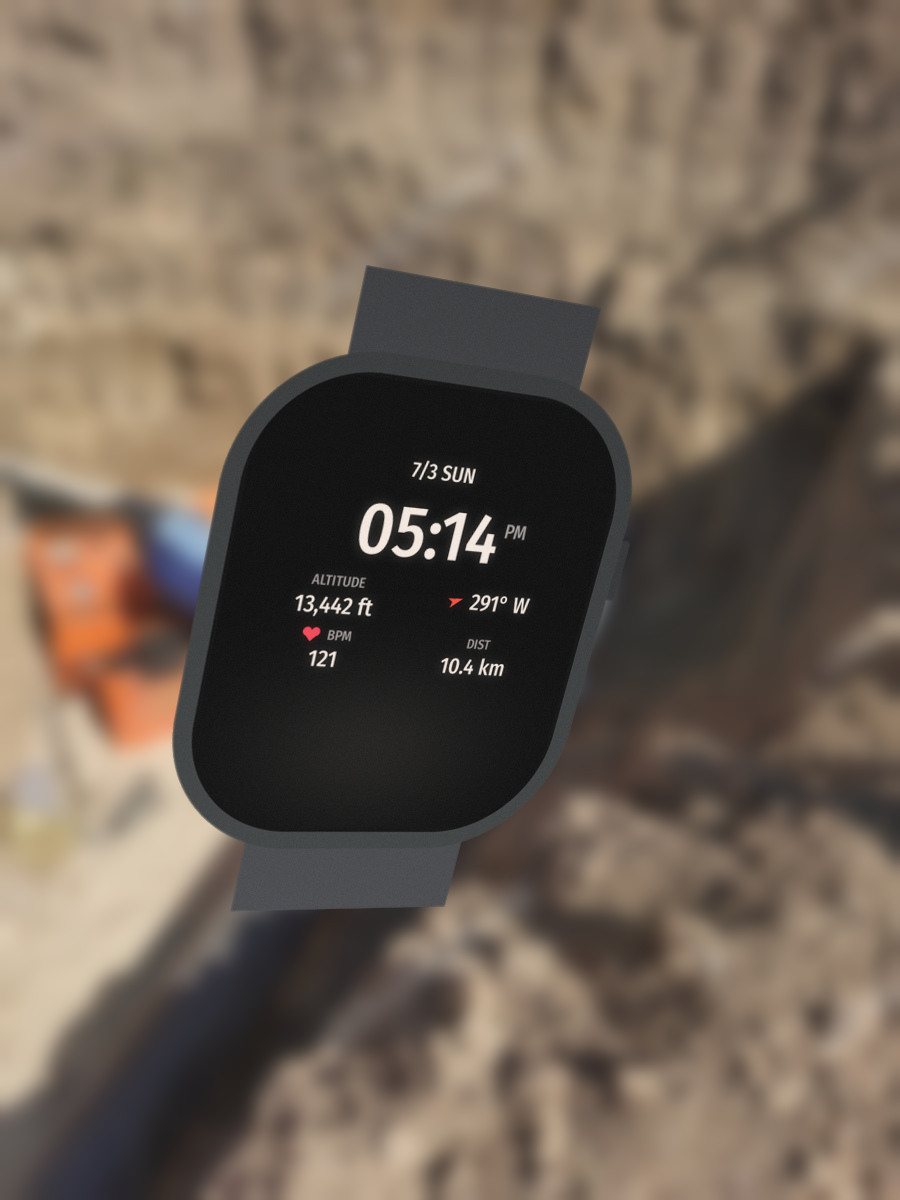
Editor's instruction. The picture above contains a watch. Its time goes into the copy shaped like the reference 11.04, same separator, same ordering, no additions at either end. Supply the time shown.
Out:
5.14
